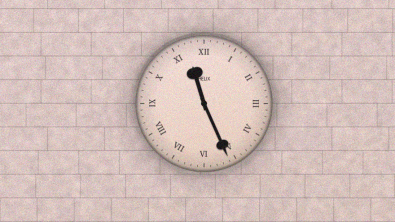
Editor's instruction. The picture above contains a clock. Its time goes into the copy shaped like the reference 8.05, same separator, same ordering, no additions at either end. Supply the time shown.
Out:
11.26
